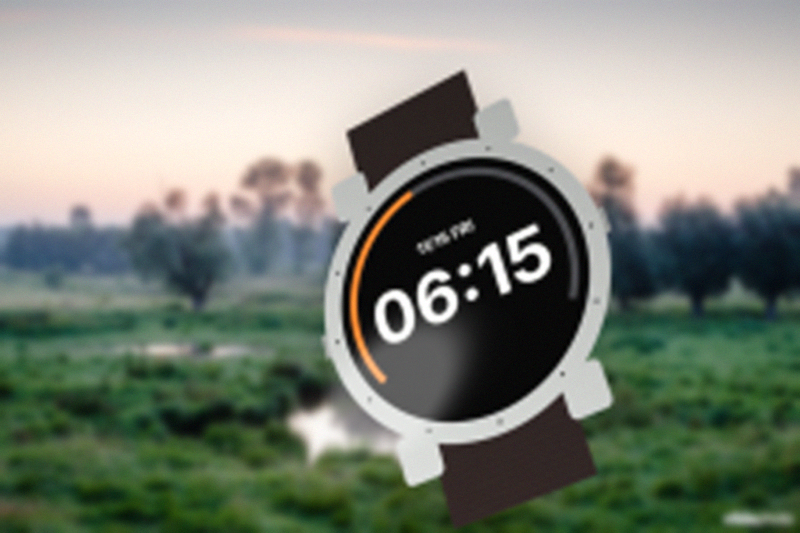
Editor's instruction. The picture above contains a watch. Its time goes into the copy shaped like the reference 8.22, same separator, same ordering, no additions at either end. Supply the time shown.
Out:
6.15
